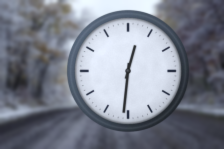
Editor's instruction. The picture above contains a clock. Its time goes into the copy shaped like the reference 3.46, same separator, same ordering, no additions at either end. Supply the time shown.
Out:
12.31
